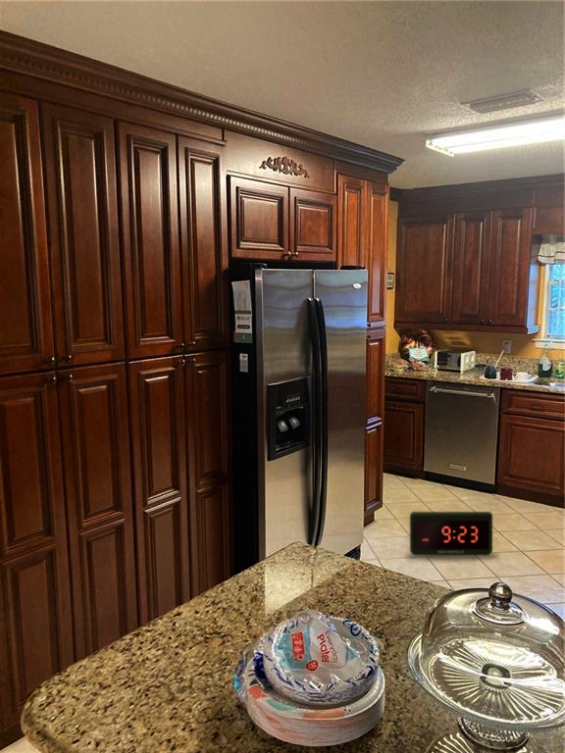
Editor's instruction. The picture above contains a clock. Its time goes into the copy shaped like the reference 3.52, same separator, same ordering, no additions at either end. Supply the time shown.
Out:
9.23
